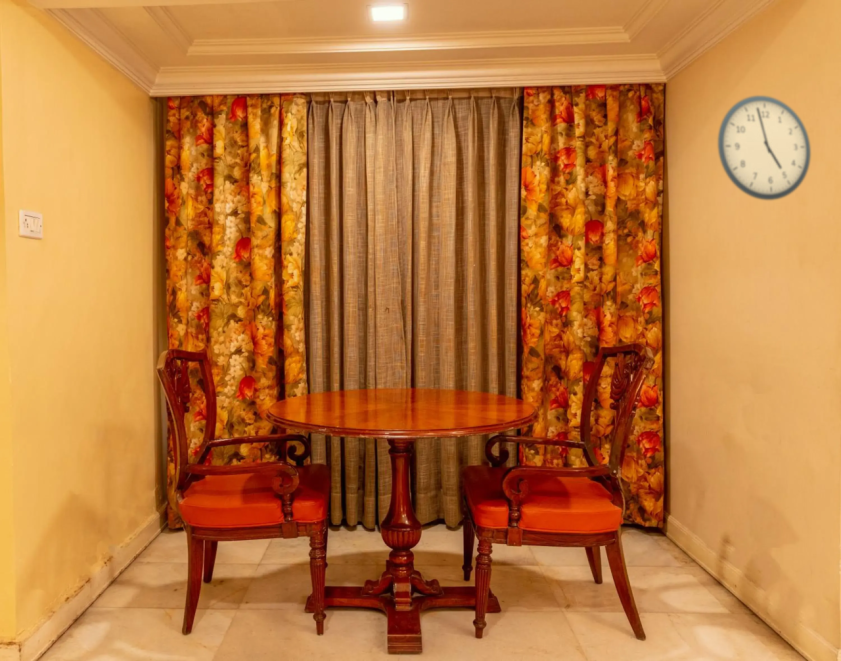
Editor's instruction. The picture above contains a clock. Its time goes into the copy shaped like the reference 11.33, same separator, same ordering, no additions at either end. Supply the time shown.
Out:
4.58
